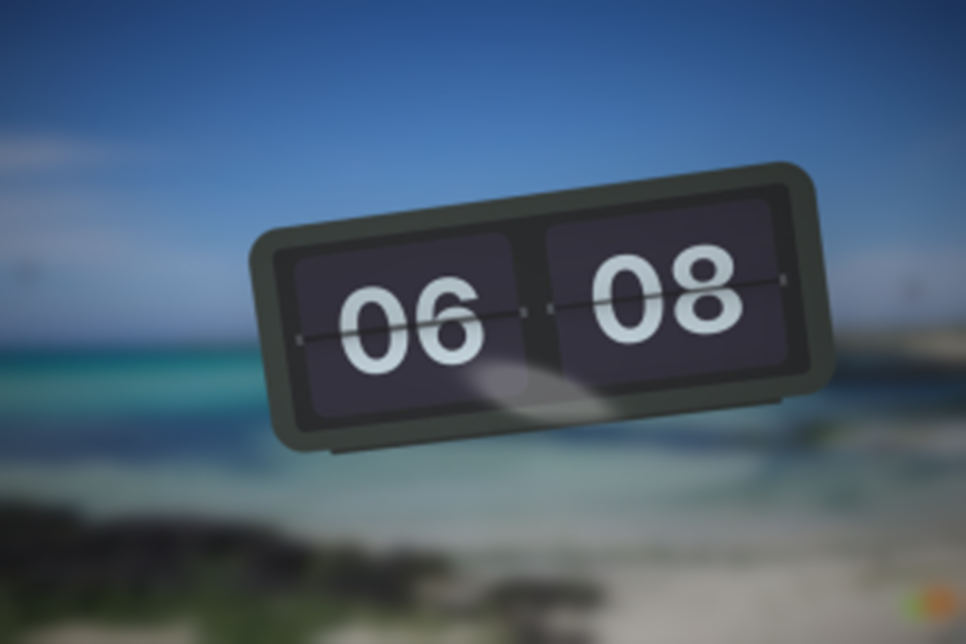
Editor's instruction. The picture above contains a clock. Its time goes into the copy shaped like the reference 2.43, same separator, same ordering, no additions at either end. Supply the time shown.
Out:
6.08
